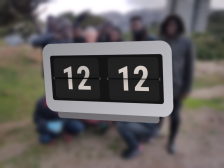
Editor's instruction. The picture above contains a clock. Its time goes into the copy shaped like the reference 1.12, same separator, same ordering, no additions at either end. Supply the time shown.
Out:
12.12
